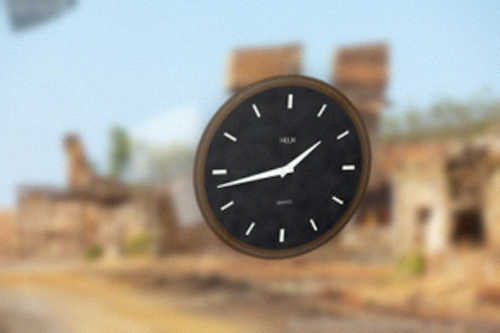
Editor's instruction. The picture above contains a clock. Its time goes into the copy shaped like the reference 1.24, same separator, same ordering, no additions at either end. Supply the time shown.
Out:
1.43
